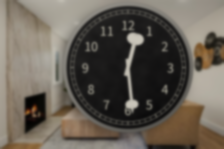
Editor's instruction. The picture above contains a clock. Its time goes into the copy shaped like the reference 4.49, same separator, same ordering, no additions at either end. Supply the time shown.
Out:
12.29
